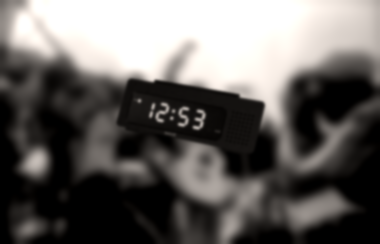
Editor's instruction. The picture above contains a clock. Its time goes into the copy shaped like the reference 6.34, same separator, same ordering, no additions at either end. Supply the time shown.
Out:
12.53
